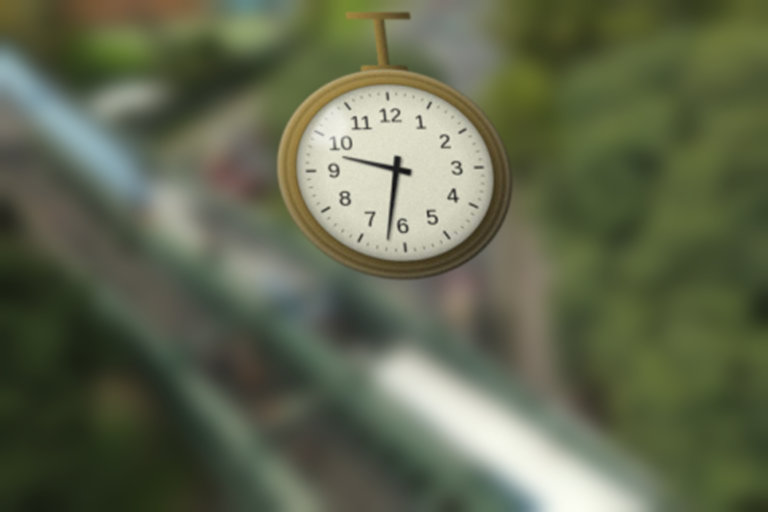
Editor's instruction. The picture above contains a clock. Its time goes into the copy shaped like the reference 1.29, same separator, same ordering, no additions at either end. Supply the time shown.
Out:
9.32
